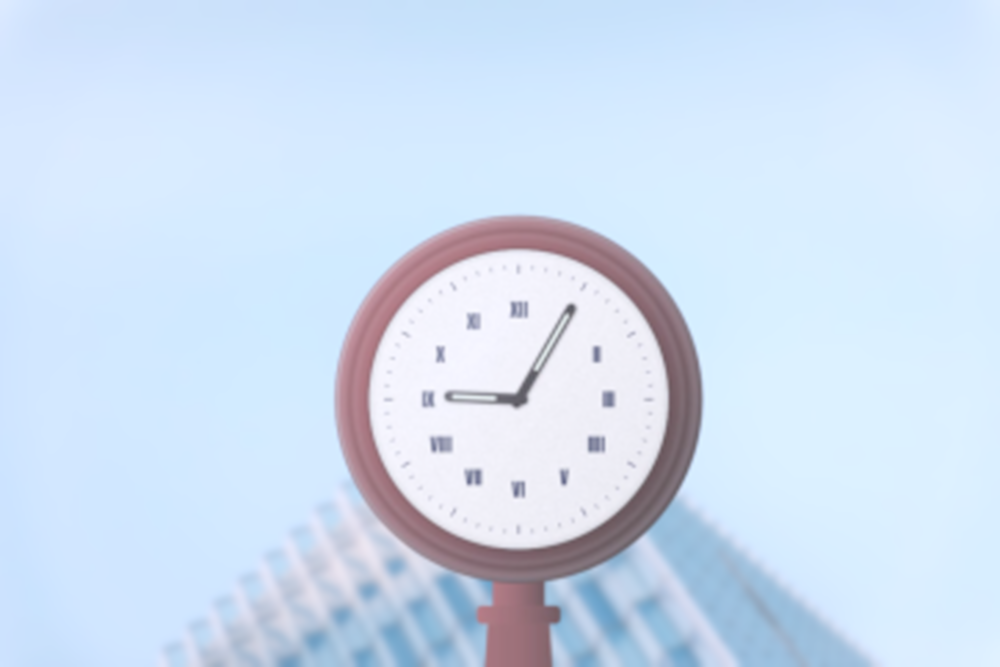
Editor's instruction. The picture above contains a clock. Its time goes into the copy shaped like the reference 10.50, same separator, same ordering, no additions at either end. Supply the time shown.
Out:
9.05
